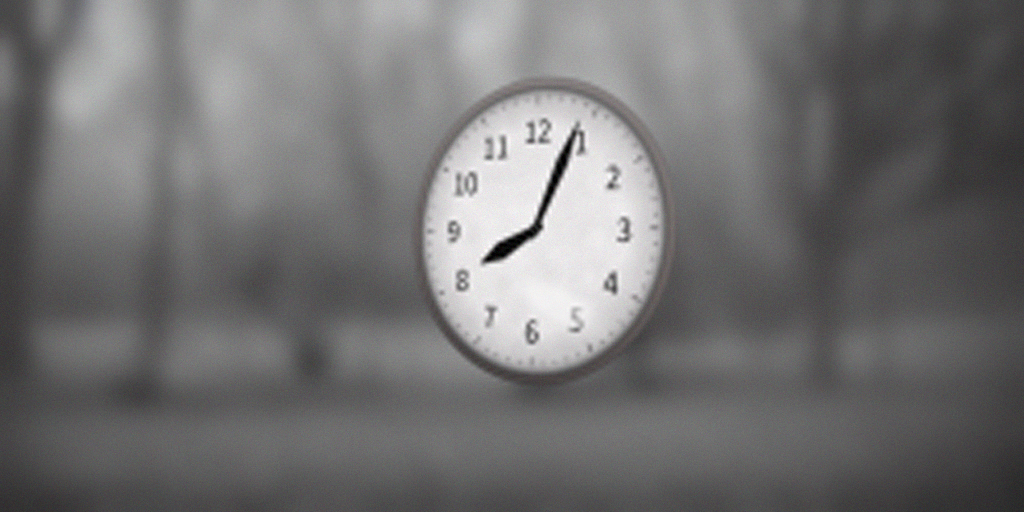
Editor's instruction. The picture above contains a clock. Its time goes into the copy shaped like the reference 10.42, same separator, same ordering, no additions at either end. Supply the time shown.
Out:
8.04
